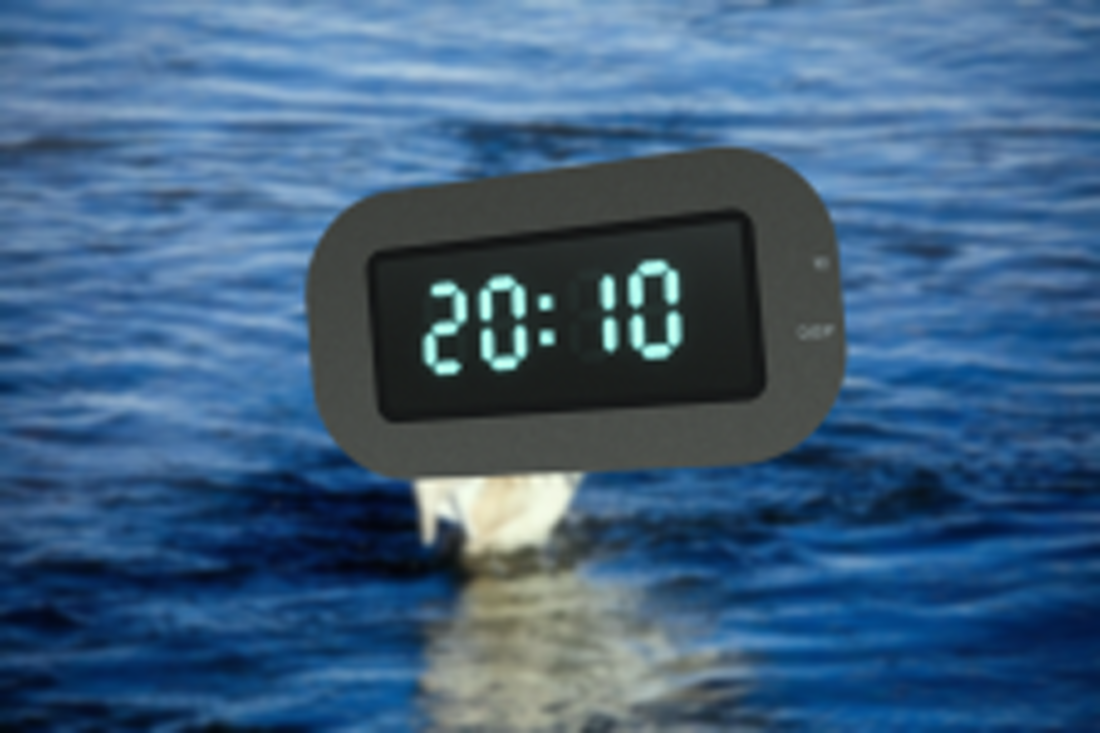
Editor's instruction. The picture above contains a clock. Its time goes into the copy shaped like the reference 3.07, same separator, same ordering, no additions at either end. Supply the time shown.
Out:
20.10
